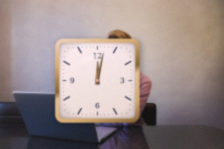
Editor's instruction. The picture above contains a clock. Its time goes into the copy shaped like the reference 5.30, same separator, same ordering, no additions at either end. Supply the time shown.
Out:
12.02
